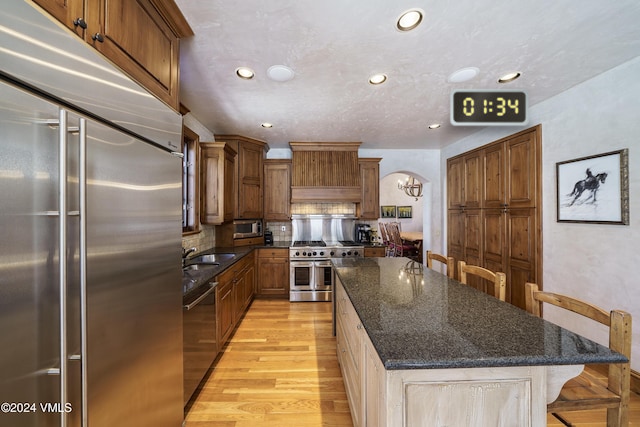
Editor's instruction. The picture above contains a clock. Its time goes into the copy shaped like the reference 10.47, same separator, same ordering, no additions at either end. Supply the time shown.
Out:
1.34
